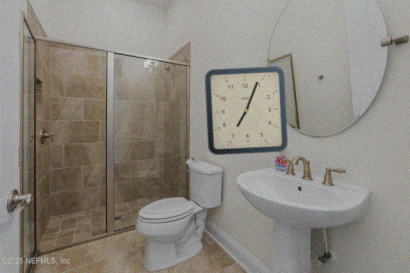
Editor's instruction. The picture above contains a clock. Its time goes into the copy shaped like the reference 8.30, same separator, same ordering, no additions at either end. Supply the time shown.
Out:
7.04
